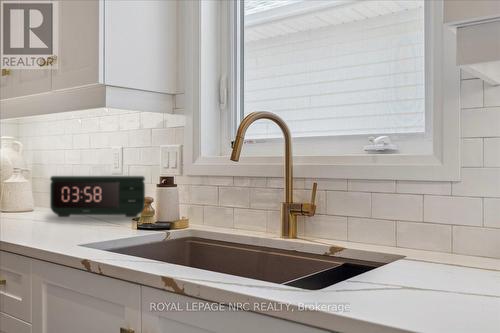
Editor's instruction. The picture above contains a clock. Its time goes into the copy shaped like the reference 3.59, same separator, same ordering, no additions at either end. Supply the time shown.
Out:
3.58
